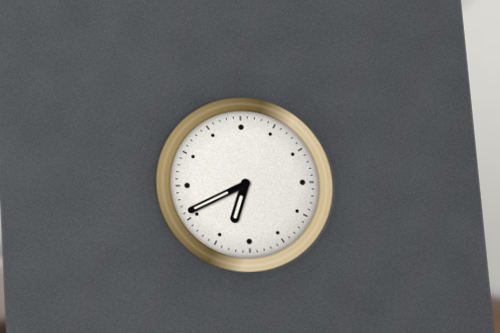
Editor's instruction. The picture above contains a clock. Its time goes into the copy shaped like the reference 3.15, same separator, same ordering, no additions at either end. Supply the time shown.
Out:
6.41
